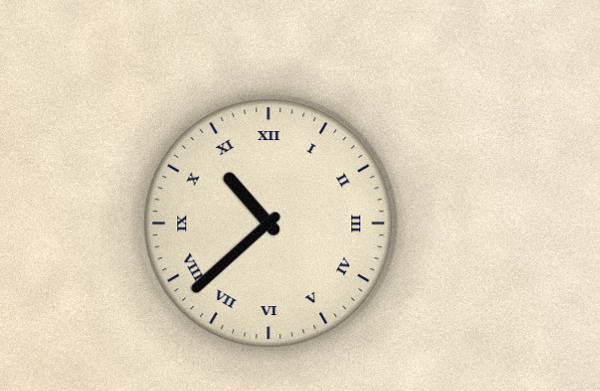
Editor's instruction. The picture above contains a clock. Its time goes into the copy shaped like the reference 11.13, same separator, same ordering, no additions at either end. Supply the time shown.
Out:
10.38
